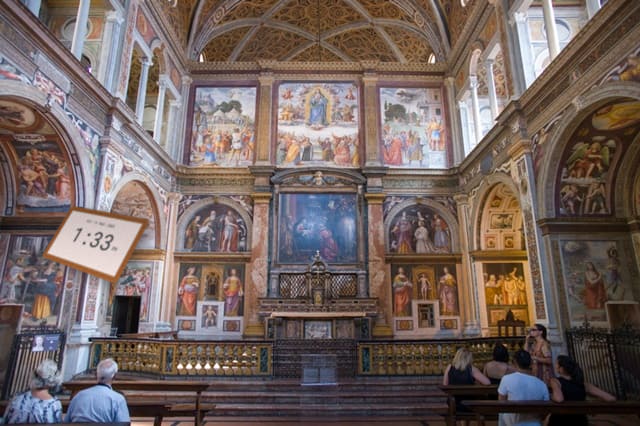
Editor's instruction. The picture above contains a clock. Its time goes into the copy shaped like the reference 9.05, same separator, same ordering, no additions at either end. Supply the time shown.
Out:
1.33
